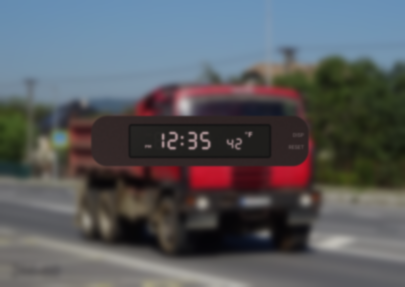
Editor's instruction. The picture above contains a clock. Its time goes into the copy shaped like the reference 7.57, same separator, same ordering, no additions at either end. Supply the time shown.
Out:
12.35
